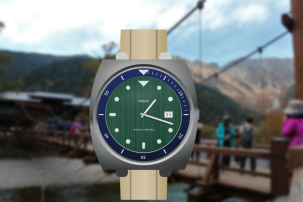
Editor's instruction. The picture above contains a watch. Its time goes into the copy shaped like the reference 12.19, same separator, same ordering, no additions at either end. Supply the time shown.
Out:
1.18
